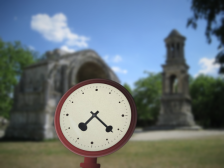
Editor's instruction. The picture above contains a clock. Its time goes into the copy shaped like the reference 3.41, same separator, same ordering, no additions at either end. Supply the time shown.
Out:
7.22
